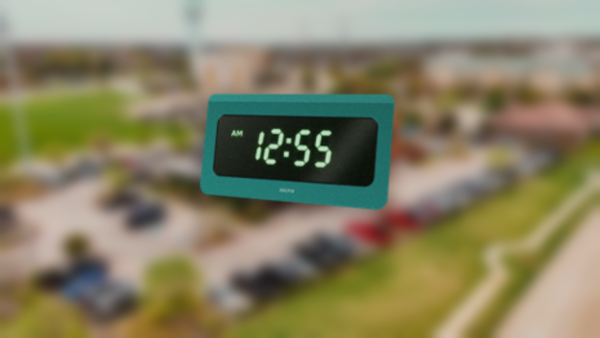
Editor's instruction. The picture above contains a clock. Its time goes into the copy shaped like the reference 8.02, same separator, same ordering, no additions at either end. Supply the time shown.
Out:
12.55
